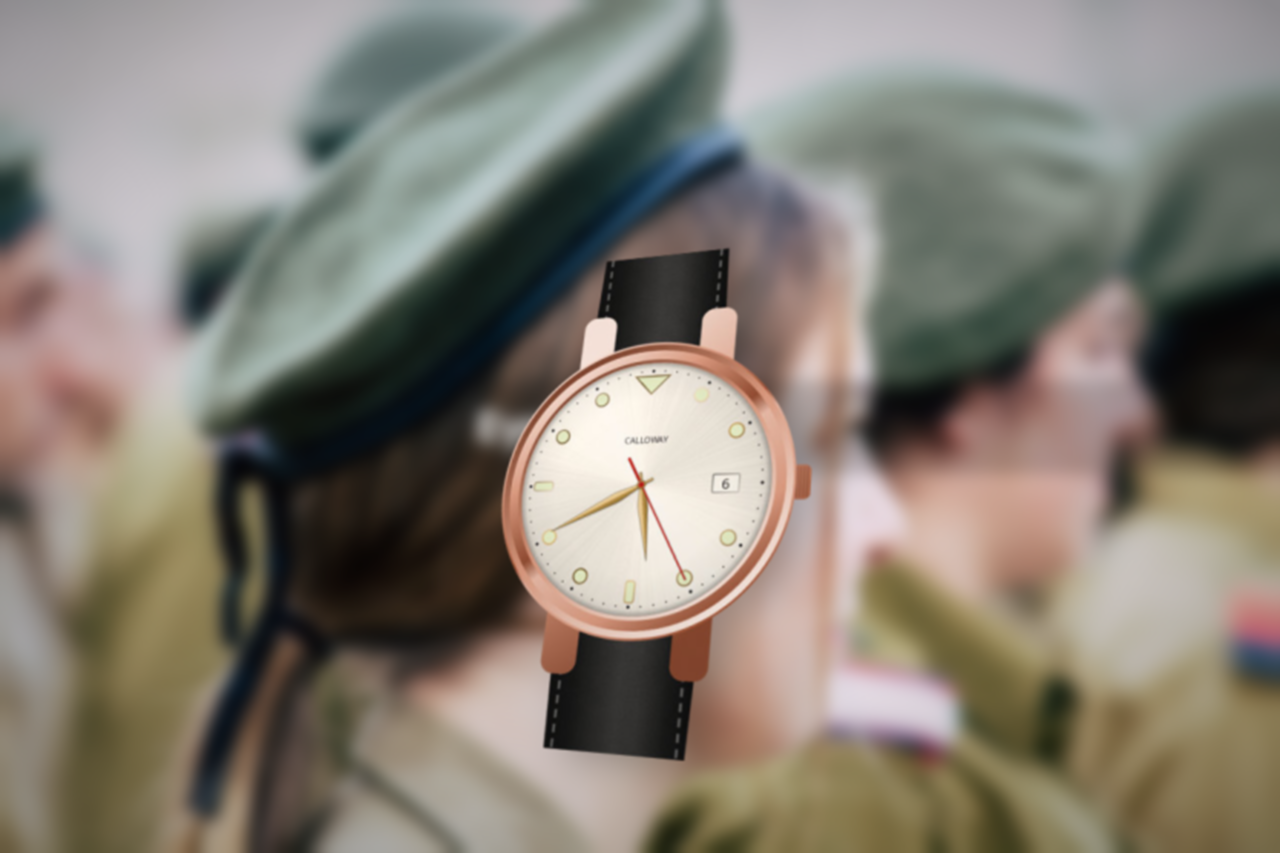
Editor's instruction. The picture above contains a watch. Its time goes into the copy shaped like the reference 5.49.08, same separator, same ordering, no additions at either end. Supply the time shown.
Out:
5.40.25
